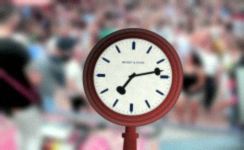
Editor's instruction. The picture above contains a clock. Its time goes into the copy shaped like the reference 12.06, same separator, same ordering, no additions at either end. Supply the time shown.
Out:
7.13
